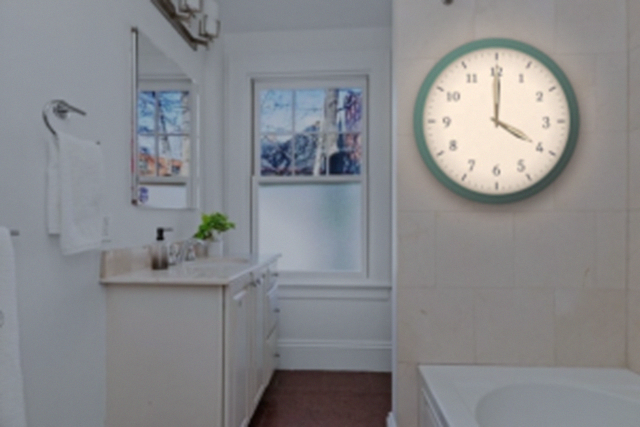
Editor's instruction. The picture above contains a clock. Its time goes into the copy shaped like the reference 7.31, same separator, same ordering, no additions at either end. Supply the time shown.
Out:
4.00
